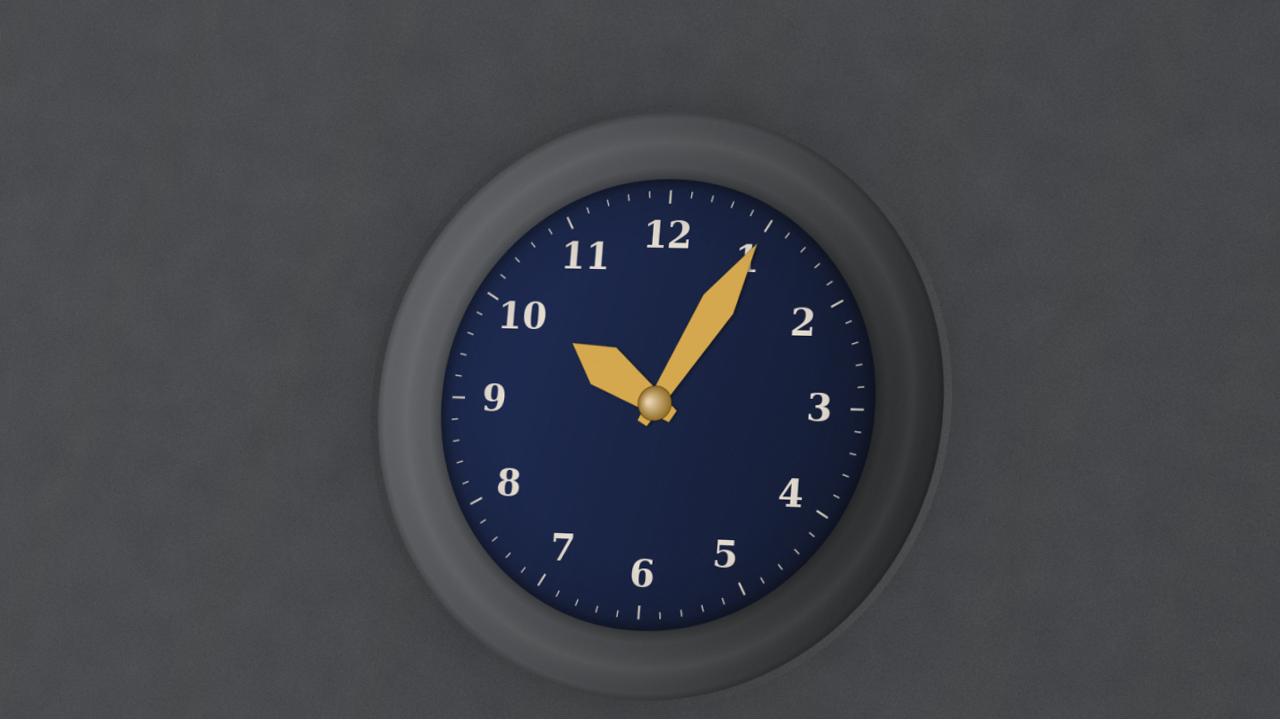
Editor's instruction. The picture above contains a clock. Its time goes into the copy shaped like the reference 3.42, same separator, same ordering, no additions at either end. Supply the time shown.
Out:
10.05
